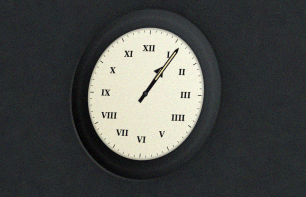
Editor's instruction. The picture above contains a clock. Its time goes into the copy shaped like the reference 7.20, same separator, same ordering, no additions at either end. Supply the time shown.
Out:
1.06
